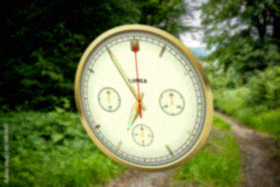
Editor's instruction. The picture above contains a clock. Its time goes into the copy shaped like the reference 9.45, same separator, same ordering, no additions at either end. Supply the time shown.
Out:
6.55
